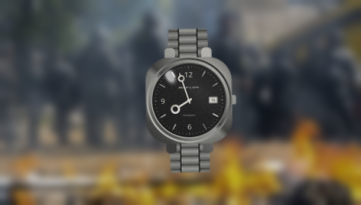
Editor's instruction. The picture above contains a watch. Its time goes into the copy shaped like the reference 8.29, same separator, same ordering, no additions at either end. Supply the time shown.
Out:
7.57
